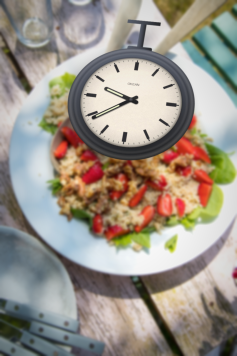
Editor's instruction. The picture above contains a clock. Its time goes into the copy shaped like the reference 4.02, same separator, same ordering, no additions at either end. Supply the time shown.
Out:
9.39
